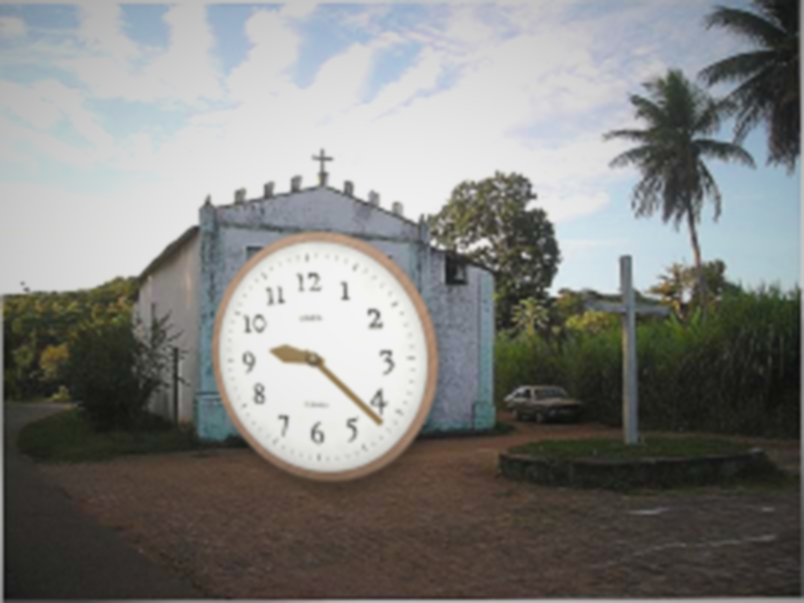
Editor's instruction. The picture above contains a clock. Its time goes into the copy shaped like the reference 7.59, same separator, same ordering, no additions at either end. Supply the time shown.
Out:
9.22
